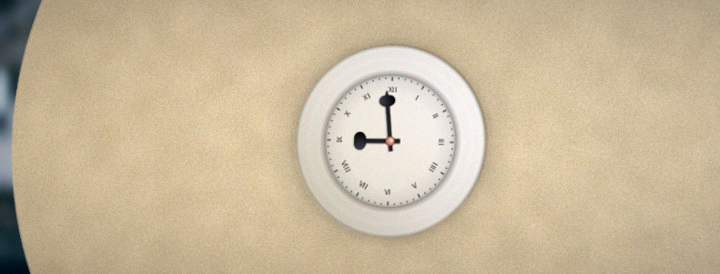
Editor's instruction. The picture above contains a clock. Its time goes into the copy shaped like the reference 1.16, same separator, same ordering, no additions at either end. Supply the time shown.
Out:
8.59
